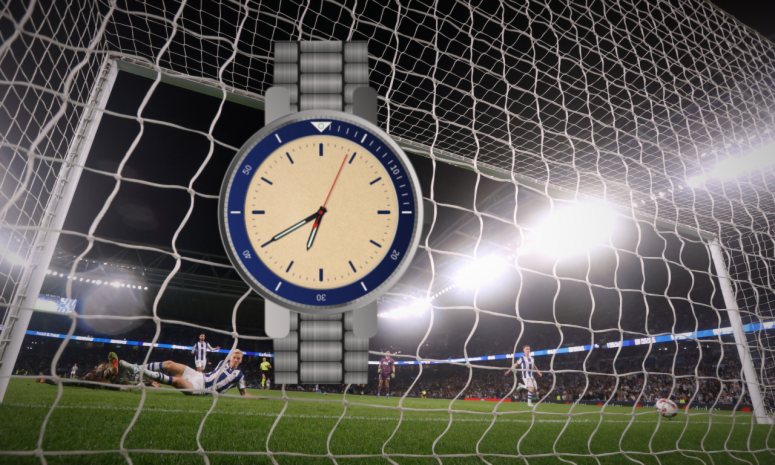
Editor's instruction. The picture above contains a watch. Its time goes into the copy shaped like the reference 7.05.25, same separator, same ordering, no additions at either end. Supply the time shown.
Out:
6.40.04
